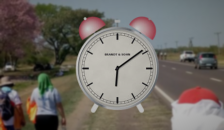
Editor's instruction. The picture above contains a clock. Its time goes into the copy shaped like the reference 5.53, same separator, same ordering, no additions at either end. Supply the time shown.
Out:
6.09
